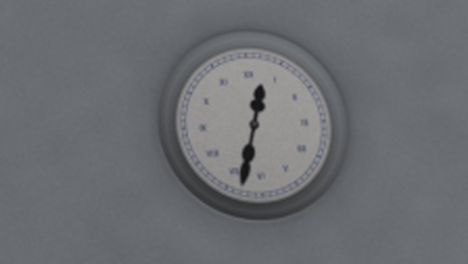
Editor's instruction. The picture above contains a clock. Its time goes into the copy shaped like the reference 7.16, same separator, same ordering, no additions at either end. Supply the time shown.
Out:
12.33
